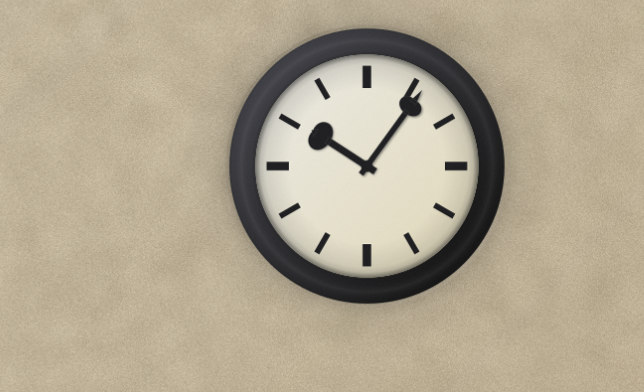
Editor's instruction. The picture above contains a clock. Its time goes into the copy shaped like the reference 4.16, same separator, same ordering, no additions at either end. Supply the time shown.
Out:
10.06
